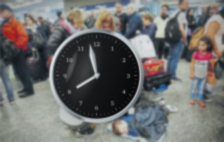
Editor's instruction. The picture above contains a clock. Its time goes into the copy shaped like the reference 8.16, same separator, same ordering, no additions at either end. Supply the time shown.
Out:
7.58
